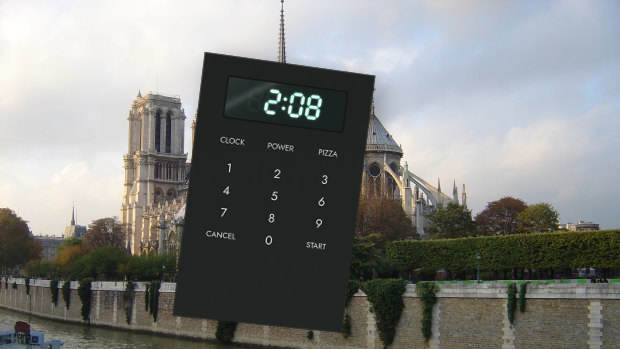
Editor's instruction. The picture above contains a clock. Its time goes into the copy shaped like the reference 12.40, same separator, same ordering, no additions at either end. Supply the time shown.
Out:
2.08
